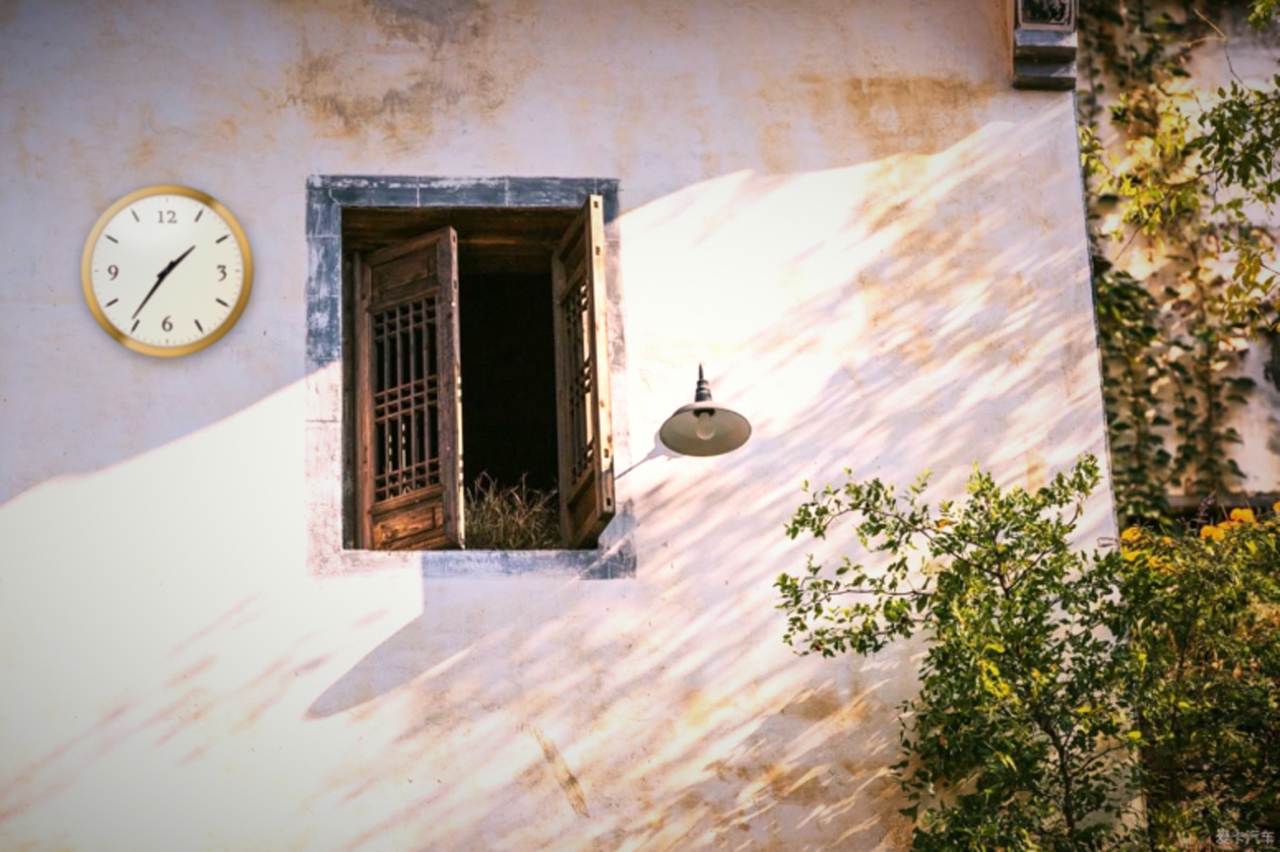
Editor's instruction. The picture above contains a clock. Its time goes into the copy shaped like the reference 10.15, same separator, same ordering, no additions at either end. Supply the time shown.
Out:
1.36
